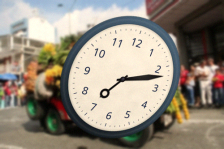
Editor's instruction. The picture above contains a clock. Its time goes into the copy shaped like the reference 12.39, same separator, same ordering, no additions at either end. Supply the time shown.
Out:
7.12
